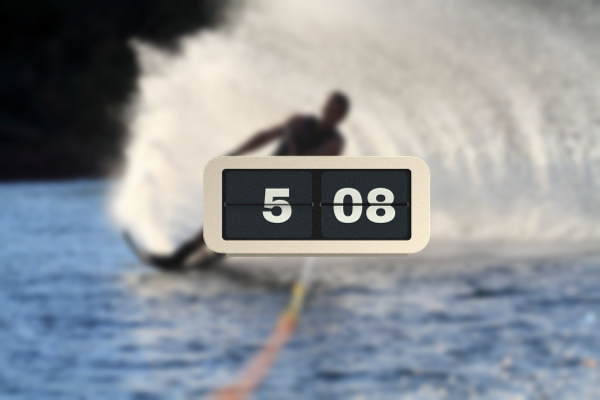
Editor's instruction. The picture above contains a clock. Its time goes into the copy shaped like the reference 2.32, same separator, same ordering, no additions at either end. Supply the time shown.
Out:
5.08
